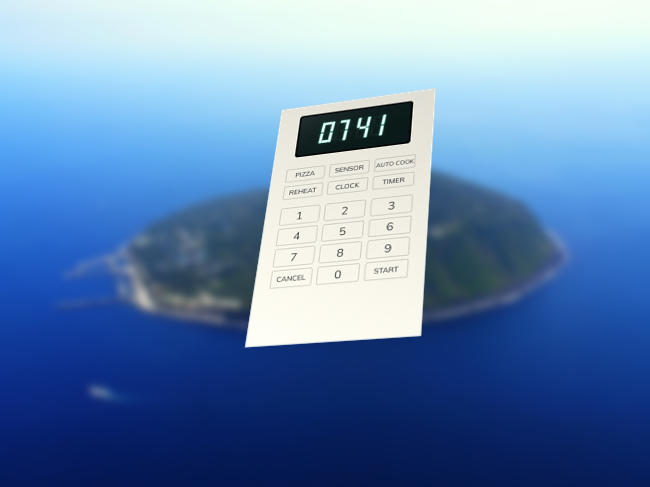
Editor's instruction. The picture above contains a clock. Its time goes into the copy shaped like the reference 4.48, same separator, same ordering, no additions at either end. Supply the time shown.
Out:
7.41
